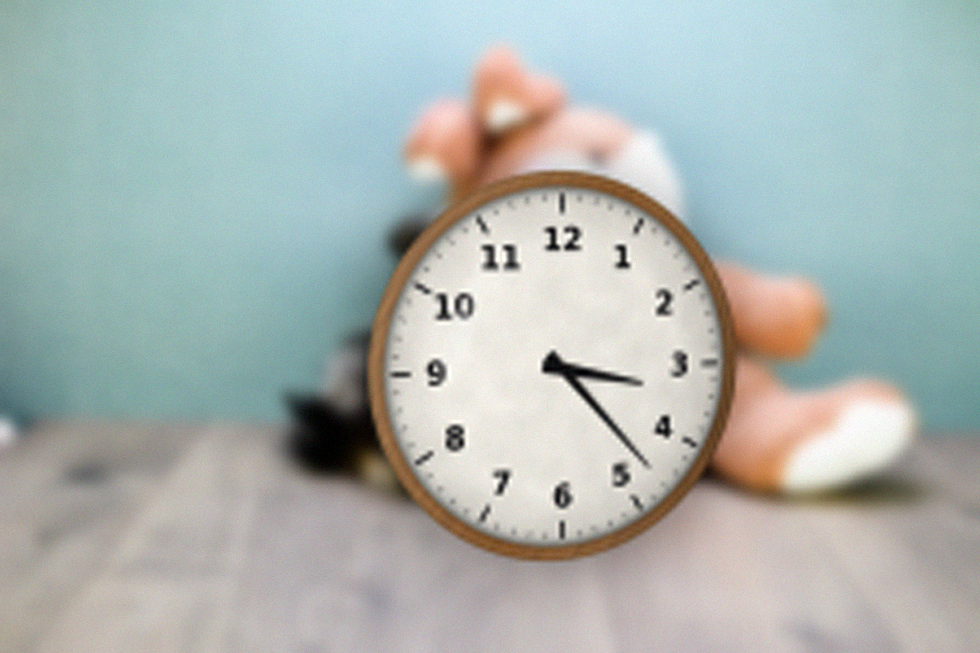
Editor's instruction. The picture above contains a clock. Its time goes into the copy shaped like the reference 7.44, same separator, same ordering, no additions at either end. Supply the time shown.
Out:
3.23
